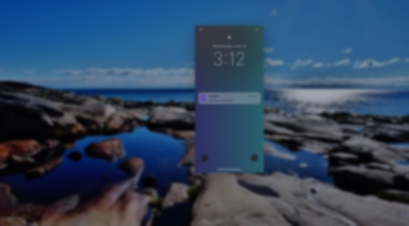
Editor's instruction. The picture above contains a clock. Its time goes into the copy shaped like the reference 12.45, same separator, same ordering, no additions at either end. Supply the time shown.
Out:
3.12
